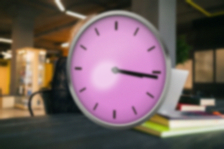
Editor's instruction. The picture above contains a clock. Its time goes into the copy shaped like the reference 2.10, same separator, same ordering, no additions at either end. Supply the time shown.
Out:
3.16
